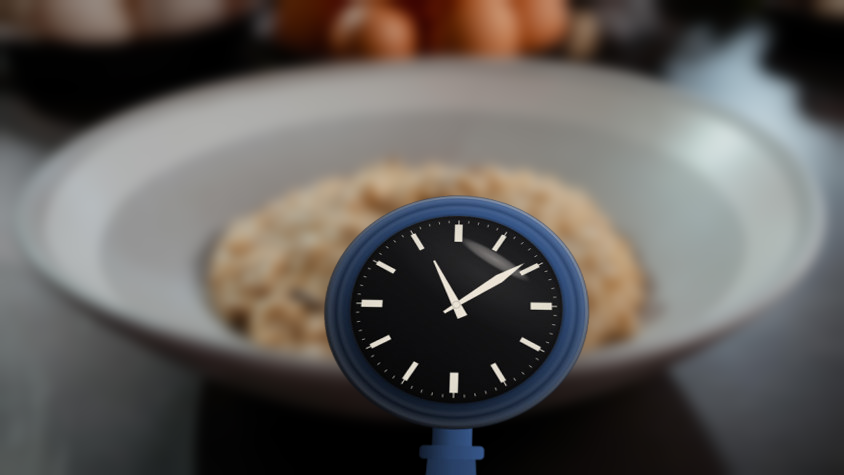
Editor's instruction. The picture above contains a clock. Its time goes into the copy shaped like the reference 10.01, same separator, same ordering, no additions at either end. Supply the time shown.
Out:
11.09
